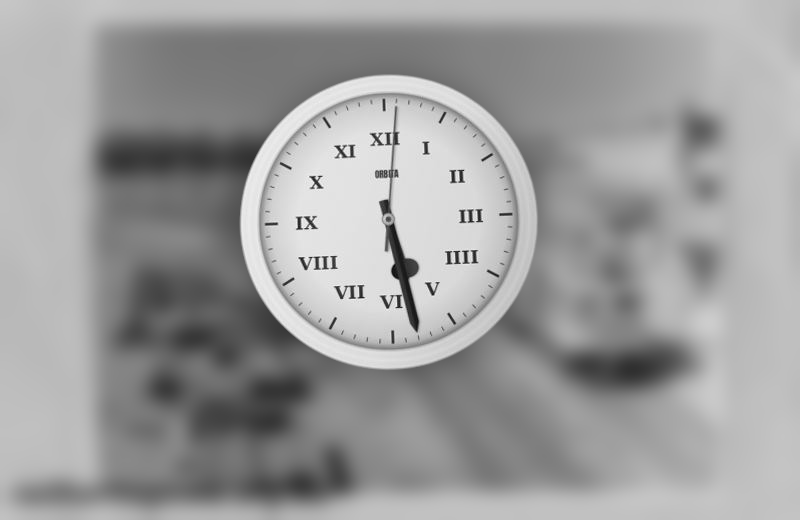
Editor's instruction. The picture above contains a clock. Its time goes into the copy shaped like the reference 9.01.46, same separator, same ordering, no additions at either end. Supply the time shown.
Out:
5.28.01
